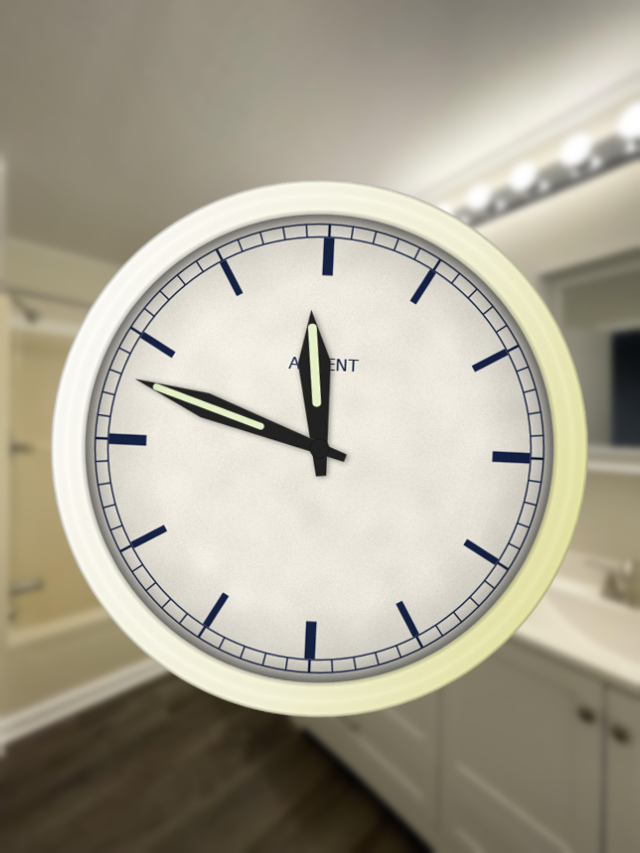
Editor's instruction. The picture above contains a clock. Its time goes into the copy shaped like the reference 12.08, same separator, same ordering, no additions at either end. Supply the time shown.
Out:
11.48
